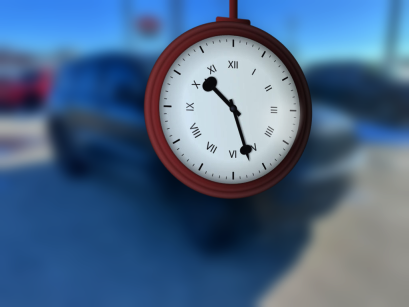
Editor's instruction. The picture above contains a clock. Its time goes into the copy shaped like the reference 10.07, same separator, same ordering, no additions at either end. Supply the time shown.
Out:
10.27
